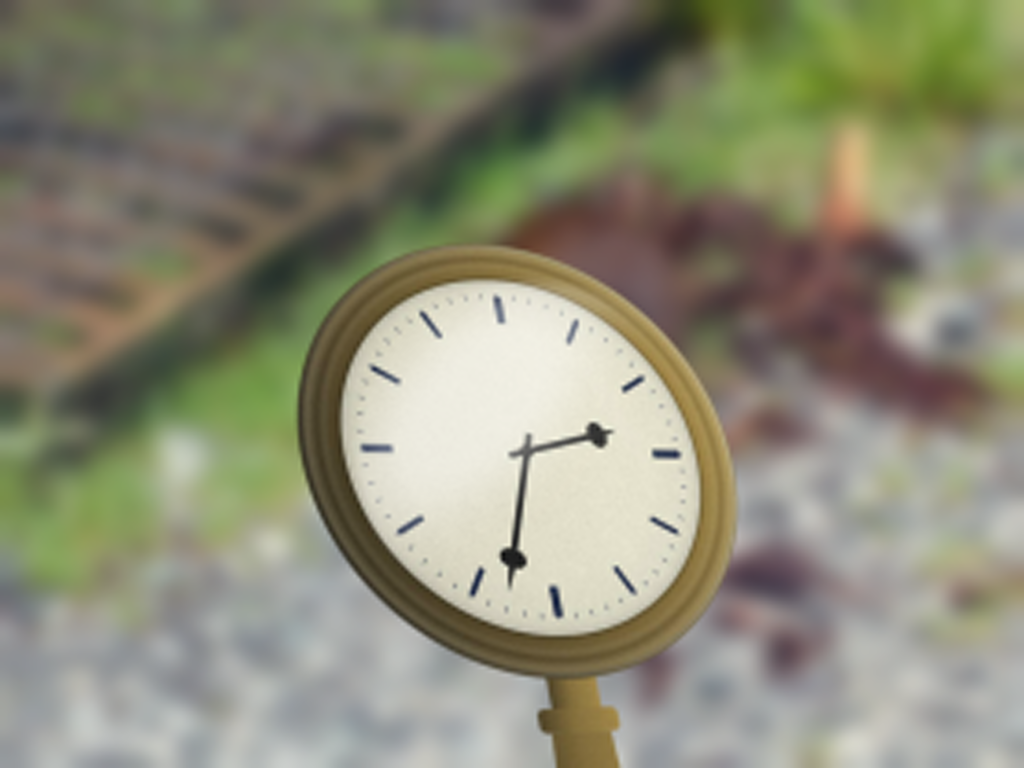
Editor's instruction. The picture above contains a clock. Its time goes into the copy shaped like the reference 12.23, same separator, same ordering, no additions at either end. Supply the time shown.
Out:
2.33
